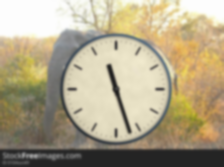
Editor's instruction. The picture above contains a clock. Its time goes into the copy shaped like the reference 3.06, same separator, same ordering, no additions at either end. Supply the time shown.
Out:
11.27
